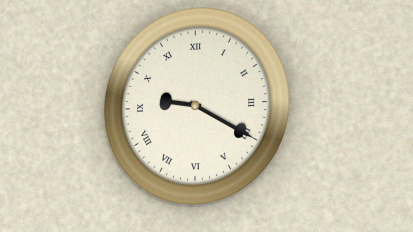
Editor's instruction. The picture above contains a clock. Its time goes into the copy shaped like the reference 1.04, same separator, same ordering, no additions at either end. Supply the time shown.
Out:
9.20
